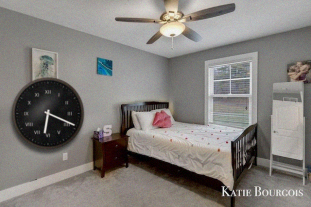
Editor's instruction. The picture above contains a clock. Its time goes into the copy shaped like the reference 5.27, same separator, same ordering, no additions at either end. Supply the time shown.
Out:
6.19
